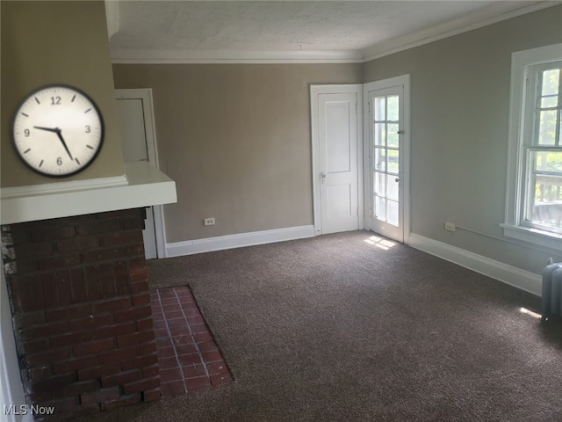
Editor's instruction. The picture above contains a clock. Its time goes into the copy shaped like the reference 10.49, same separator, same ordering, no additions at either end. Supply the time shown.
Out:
9.26
